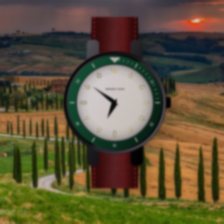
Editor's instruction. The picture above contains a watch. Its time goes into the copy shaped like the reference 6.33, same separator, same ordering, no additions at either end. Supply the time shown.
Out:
6.51
